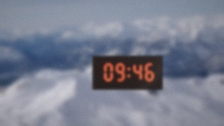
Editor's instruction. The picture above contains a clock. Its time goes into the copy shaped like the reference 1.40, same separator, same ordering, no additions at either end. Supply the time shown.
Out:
9.46
